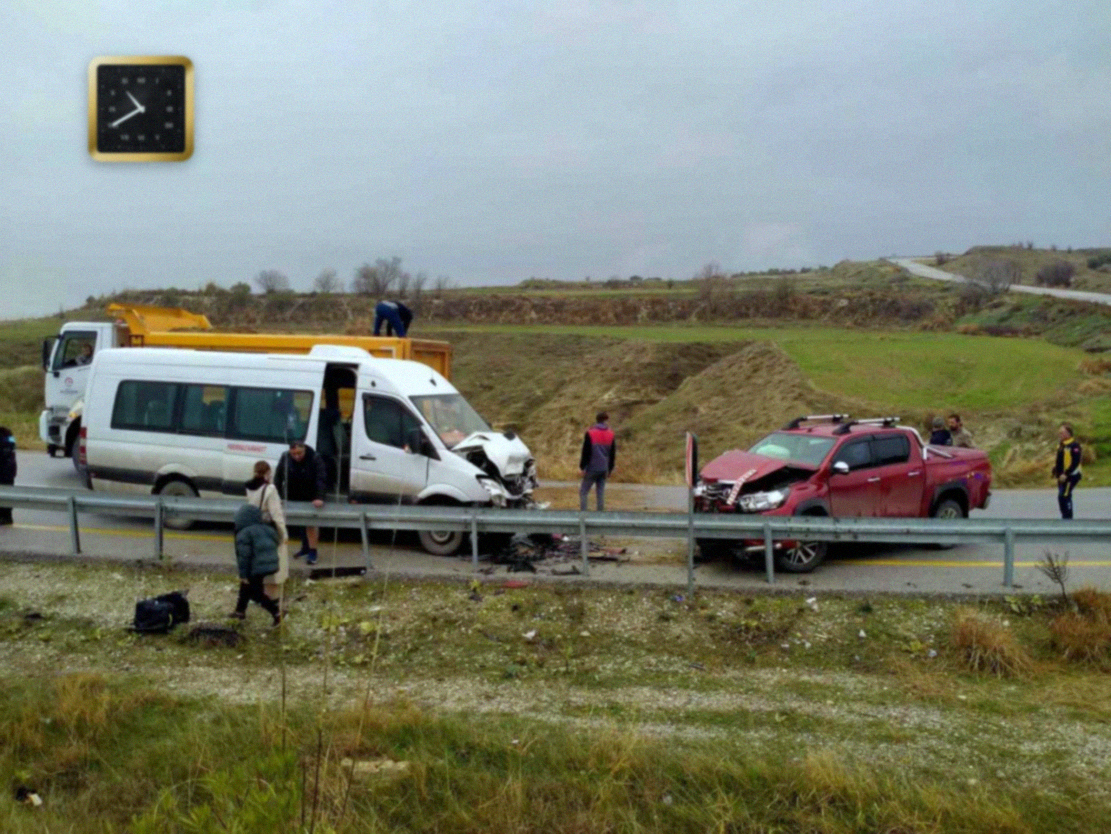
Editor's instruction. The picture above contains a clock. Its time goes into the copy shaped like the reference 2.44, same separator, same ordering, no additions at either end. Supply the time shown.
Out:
10.40
